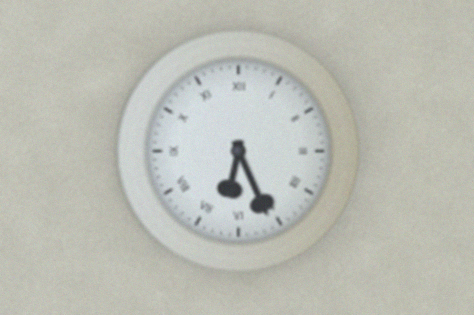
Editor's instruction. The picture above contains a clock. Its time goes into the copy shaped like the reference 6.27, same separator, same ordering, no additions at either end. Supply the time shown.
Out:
6.26
